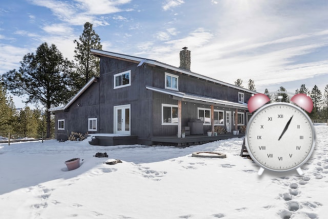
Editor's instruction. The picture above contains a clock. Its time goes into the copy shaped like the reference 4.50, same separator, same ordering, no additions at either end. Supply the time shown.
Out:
1.05
